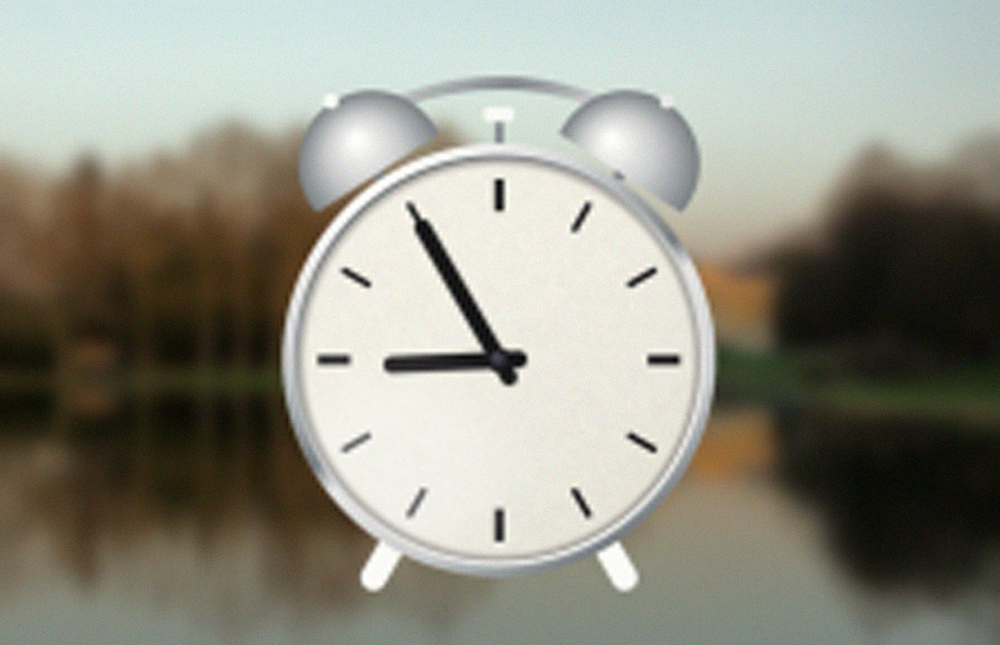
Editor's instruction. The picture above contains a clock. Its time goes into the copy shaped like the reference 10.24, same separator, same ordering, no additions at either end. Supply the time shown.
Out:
8.55
